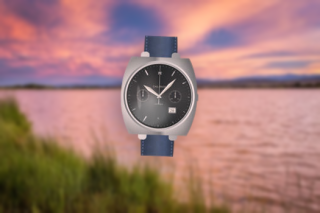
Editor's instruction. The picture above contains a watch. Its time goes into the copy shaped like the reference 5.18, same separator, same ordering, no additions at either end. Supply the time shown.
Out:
10.07
